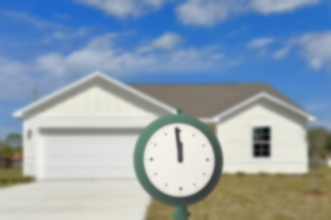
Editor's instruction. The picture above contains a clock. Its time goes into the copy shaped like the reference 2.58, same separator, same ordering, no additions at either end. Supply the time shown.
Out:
11.59
